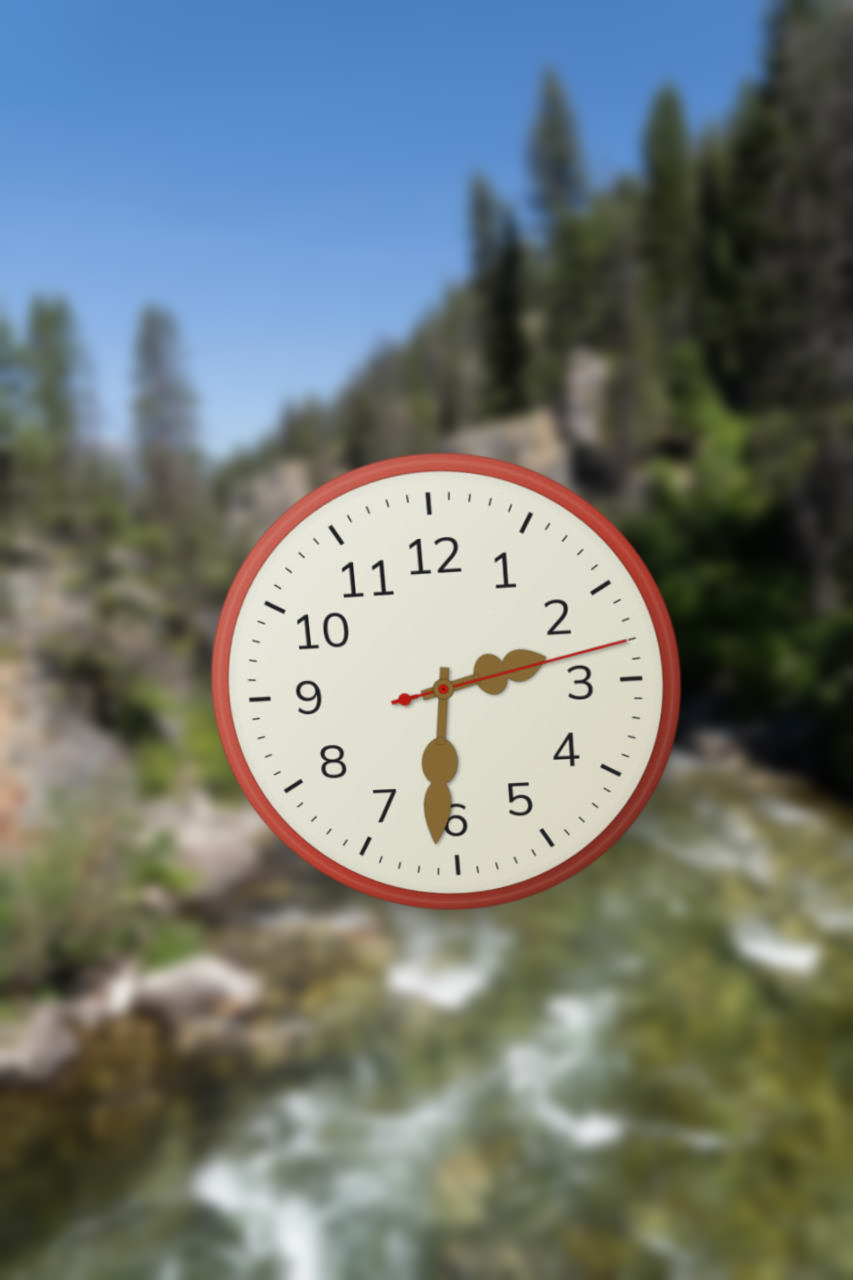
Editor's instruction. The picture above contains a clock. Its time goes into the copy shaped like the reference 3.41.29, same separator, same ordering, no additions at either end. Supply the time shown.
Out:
2.31.13
